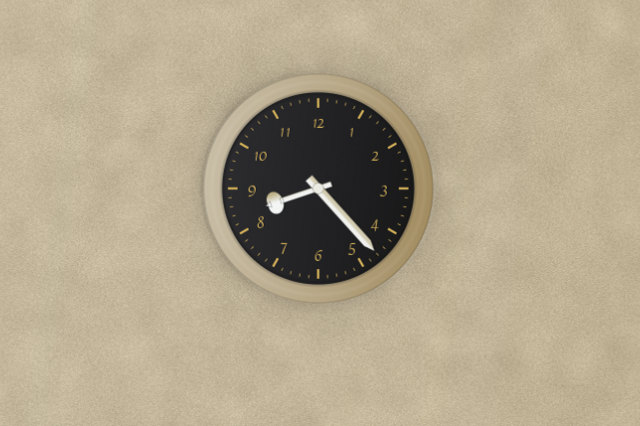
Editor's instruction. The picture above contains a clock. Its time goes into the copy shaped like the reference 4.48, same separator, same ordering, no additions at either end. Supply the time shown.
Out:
8.23
